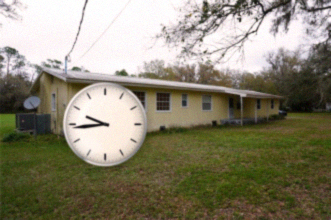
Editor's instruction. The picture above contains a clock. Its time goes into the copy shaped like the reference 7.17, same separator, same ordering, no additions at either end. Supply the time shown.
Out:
9.44
